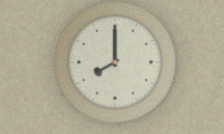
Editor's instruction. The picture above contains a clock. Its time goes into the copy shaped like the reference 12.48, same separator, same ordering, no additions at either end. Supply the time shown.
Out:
8.00
